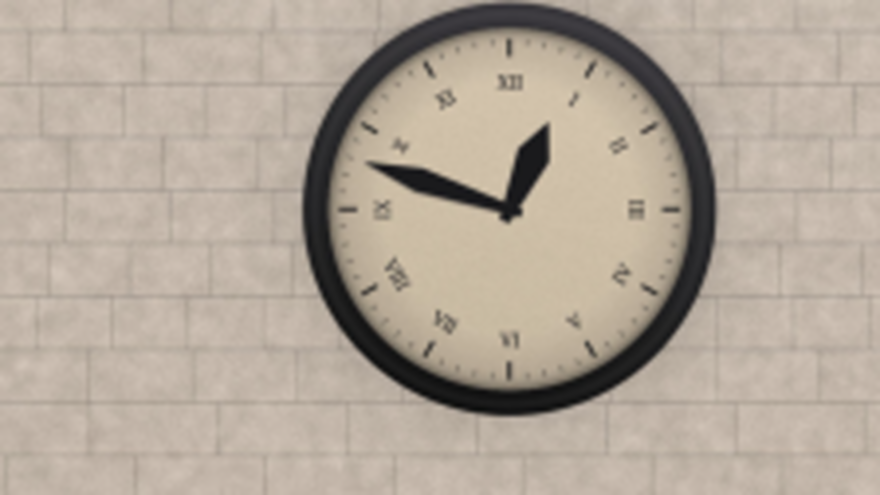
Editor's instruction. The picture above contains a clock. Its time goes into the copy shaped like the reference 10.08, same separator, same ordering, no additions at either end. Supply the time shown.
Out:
12.48
